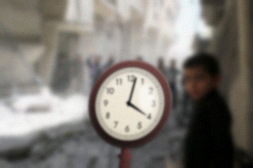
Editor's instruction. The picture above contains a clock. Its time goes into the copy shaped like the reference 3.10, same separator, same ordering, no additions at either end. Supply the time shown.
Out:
4.02
